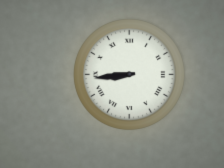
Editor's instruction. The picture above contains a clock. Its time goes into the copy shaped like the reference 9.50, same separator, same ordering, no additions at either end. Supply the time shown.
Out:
8.44
